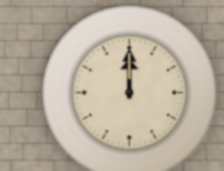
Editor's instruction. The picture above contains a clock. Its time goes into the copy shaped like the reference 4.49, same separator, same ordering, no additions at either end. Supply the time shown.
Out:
12.00
